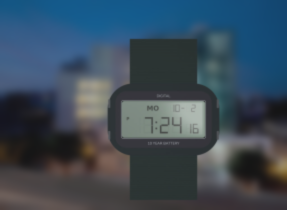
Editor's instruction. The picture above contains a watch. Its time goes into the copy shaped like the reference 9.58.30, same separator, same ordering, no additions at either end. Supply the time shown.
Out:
7.24.16
